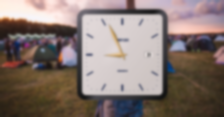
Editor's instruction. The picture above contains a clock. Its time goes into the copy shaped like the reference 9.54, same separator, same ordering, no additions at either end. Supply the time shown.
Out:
8.56
